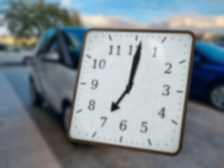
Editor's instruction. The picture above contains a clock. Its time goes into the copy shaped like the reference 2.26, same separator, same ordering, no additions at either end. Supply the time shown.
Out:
7.01
